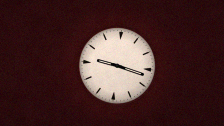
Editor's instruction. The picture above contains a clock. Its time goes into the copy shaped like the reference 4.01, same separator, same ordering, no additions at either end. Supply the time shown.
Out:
9.17
